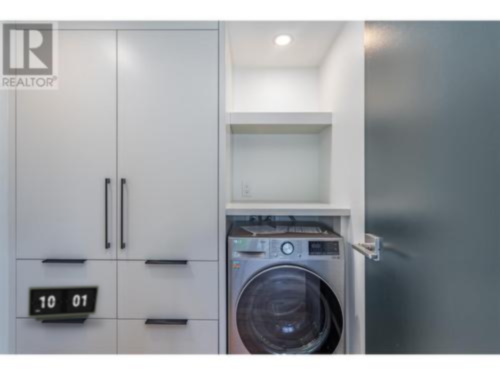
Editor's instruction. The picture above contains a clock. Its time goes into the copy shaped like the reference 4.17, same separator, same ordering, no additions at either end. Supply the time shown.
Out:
10.01
